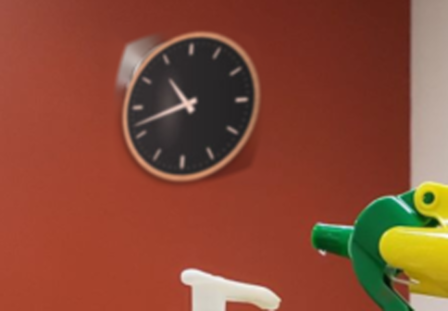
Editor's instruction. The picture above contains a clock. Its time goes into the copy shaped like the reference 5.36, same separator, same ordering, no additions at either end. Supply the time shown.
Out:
10.42
